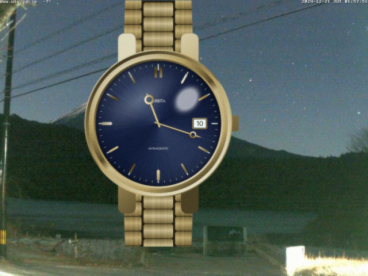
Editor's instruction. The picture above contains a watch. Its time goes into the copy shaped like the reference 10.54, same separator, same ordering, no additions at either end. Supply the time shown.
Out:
11.18
